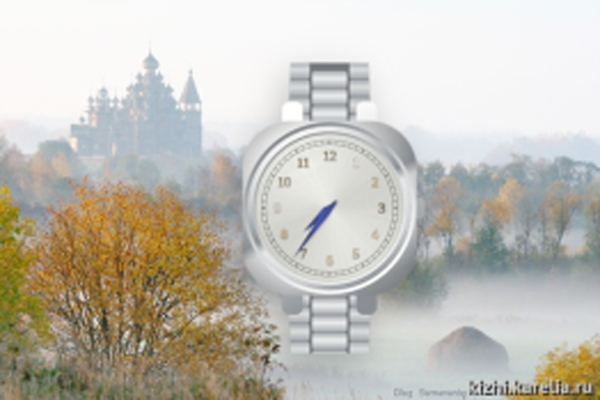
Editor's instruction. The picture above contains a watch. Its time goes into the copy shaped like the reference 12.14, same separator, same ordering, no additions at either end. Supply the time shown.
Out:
7.36
